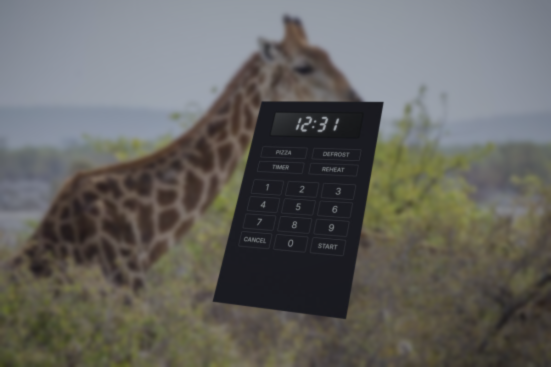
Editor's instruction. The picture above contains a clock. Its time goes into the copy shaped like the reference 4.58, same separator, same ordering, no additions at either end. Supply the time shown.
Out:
12.31
